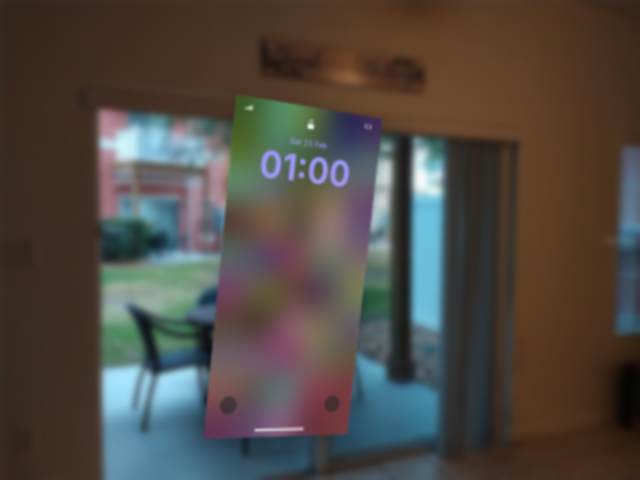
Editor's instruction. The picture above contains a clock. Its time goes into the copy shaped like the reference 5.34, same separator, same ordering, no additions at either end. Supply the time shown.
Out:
1.00
